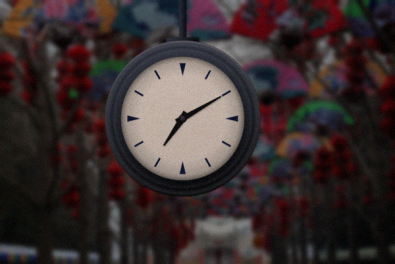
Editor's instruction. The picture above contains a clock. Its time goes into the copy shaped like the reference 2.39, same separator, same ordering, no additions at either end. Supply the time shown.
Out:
7.10
